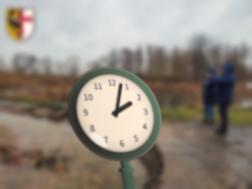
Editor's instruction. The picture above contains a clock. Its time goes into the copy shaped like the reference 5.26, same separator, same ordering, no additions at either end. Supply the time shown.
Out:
2.03
